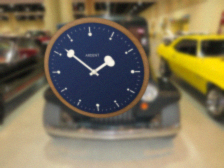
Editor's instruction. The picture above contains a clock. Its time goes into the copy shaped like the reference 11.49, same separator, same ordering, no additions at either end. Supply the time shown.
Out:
1.52
